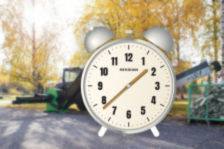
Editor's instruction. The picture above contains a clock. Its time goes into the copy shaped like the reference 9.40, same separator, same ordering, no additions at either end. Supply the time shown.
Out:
1.38
